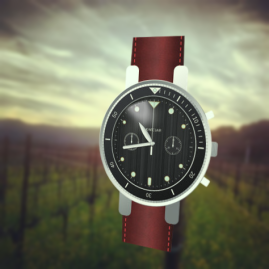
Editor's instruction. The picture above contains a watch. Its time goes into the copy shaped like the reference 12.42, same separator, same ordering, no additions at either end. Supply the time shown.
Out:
10.43
